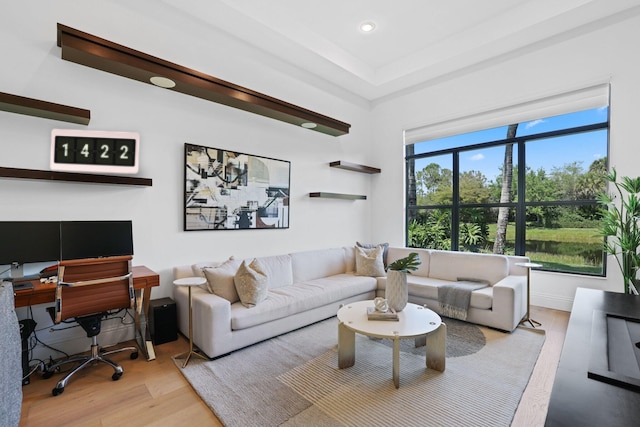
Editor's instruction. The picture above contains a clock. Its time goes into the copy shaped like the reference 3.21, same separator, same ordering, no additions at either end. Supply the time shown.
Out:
14.22
